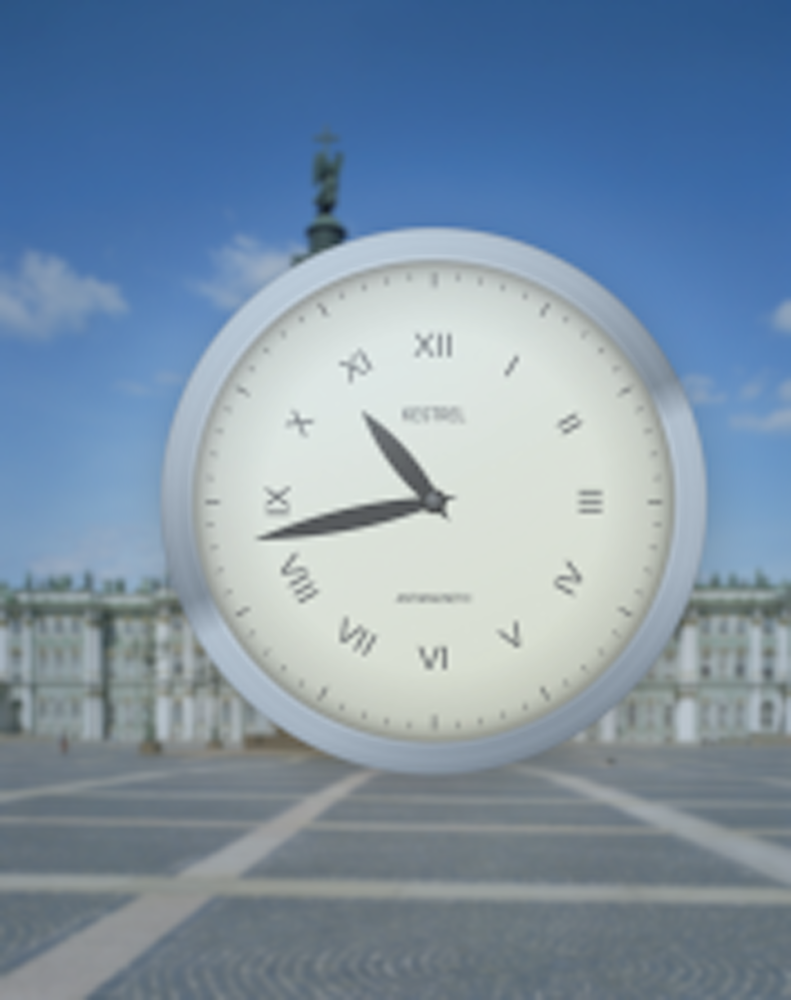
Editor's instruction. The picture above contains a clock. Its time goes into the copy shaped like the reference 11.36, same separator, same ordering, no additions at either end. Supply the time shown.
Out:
10.43
